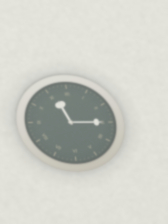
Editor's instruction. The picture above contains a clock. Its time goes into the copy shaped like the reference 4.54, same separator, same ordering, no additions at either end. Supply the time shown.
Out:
11.15
